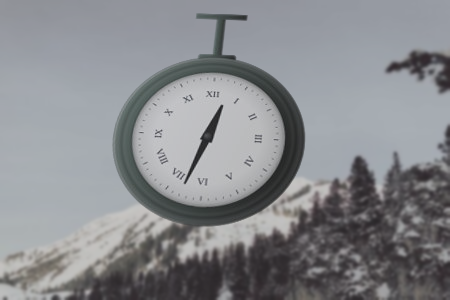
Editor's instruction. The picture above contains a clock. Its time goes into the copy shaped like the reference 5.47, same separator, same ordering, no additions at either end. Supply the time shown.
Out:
12.33
